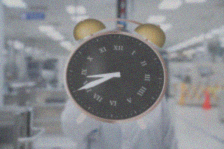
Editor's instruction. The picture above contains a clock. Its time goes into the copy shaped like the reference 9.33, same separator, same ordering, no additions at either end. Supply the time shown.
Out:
8.40
